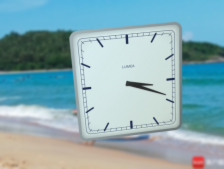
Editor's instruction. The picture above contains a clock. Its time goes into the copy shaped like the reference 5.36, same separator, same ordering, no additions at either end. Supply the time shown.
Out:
3.19
